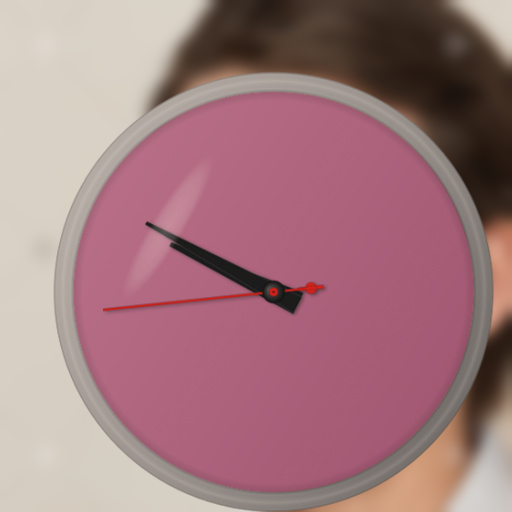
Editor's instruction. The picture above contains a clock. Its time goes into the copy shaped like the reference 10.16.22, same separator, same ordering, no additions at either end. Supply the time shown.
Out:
9.49.44
